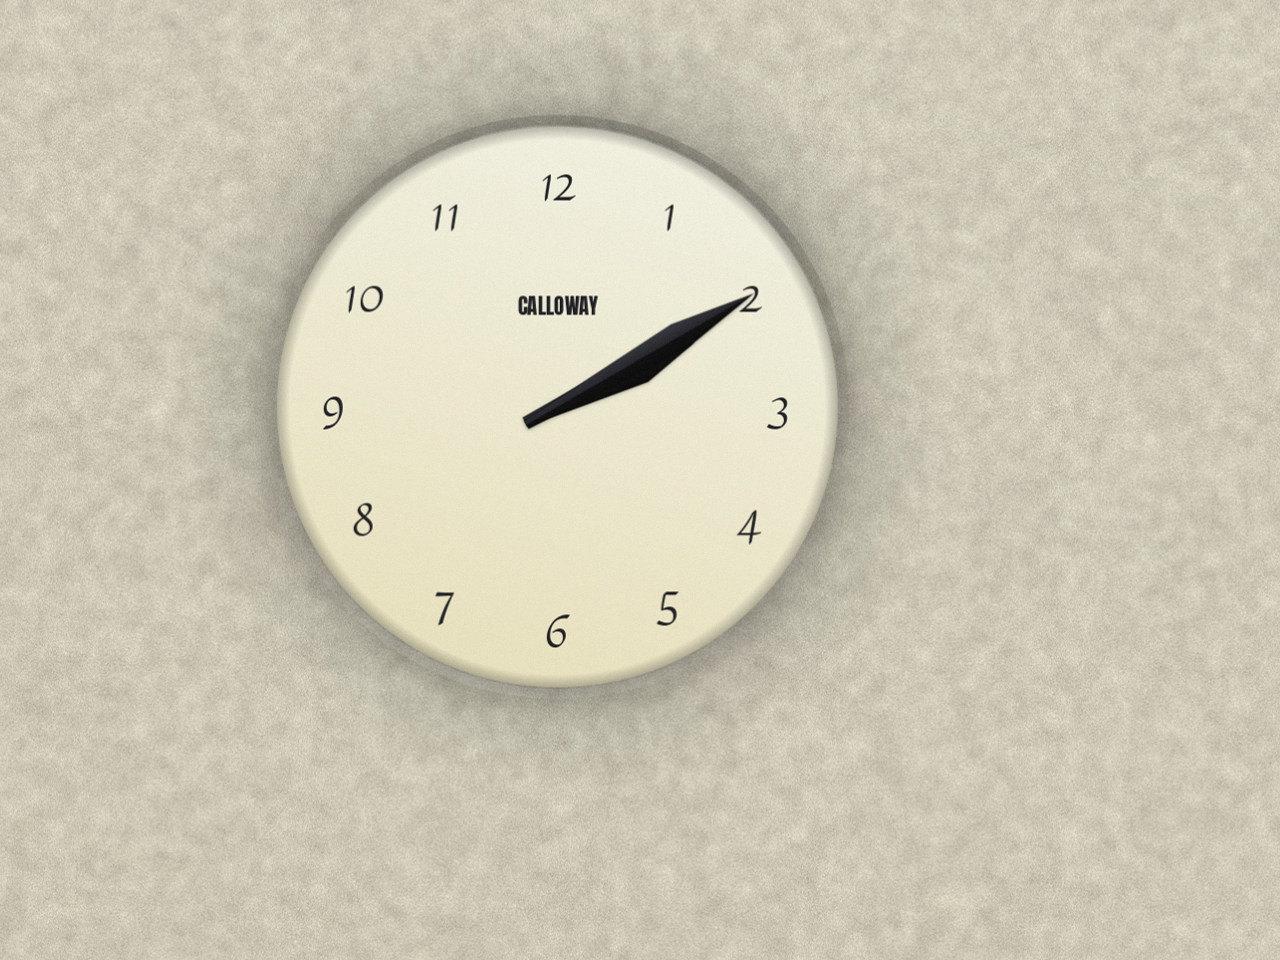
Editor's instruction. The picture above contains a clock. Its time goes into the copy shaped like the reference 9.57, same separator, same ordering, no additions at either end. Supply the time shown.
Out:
2.10
